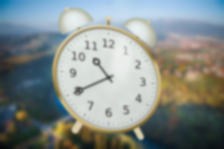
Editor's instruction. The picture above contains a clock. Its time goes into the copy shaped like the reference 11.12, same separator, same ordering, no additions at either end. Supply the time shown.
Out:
10.40
